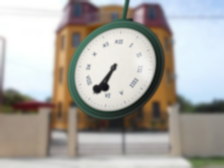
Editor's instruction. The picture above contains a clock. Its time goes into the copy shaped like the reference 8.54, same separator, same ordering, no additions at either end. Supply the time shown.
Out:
6.35
